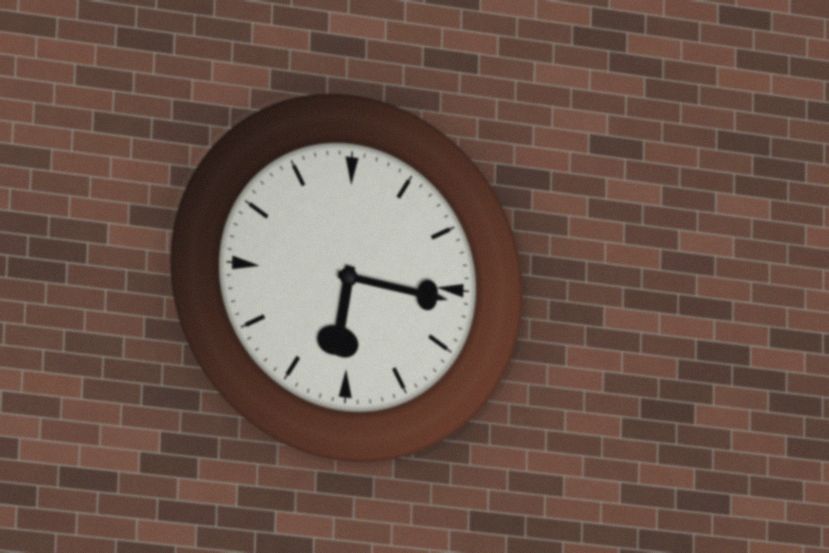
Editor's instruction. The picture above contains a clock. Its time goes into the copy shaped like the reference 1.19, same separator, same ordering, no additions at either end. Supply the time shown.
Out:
6.16
